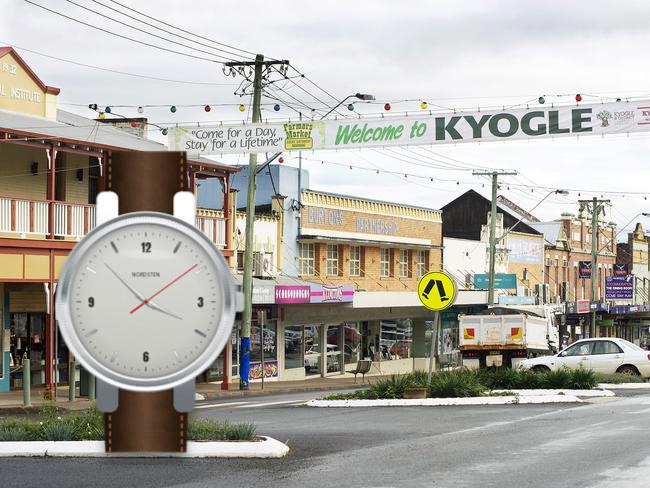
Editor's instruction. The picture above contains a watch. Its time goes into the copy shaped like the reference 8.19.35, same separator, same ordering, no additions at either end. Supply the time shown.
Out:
3.52.09
